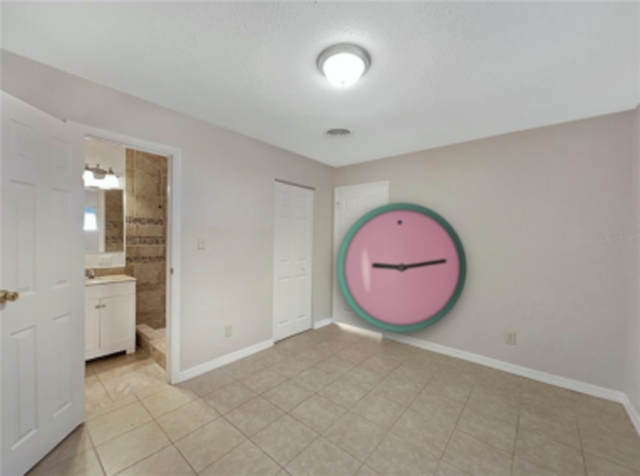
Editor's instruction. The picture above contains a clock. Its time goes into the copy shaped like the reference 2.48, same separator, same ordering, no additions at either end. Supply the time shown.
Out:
9.14
